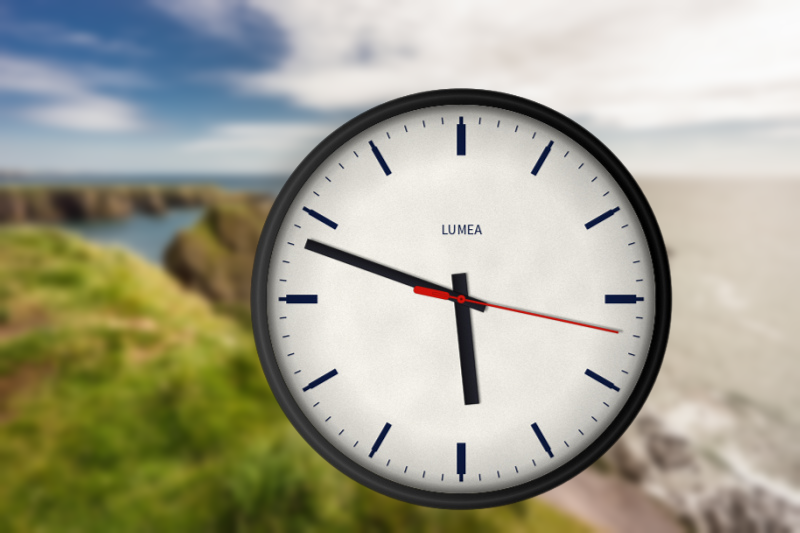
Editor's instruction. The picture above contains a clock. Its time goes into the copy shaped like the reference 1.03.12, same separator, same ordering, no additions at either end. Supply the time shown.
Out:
5.48.17
